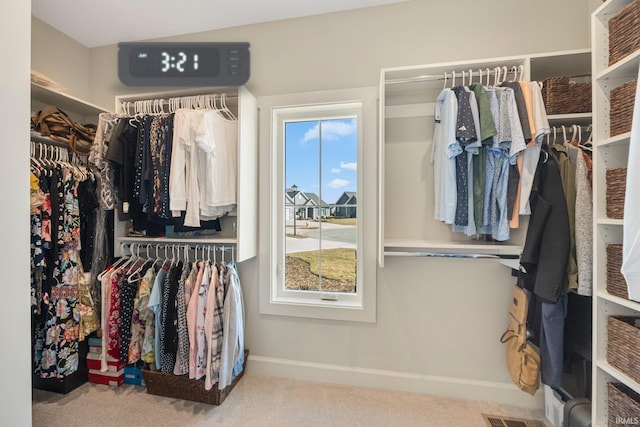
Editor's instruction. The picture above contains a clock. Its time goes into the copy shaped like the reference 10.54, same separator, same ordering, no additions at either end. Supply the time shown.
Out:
3.21
